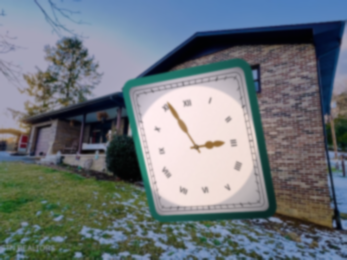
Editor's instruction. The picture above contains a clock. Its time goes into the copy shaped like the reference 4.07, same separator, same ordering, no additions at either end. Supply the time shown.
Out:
2.56
